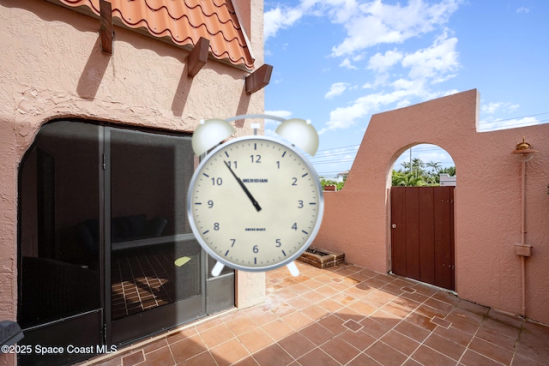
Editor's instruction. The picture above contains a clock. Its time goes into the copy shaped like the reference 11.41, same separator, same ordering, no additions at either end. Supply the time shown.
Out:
10.54
